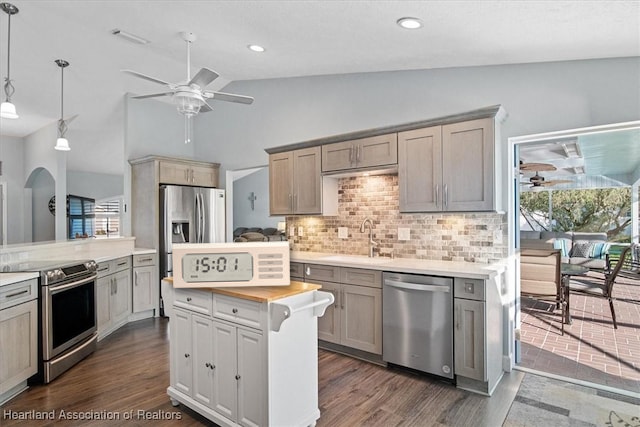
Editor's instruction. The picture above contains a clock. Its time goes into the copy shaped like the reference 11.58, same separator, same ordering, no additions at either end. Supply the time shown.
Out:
15.01
